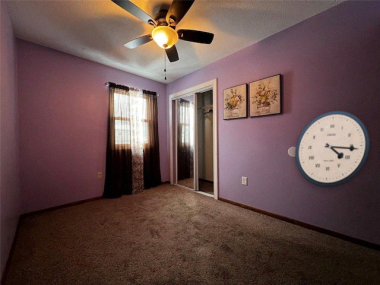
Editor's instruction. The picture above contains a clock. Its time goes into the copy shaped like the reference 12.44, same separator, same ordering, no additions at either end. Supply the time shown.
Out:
4.16
